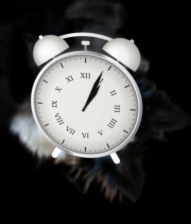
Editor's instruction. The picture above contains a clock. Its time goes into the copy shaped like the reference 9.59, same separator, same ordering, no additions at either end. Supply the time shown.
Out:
1.04
